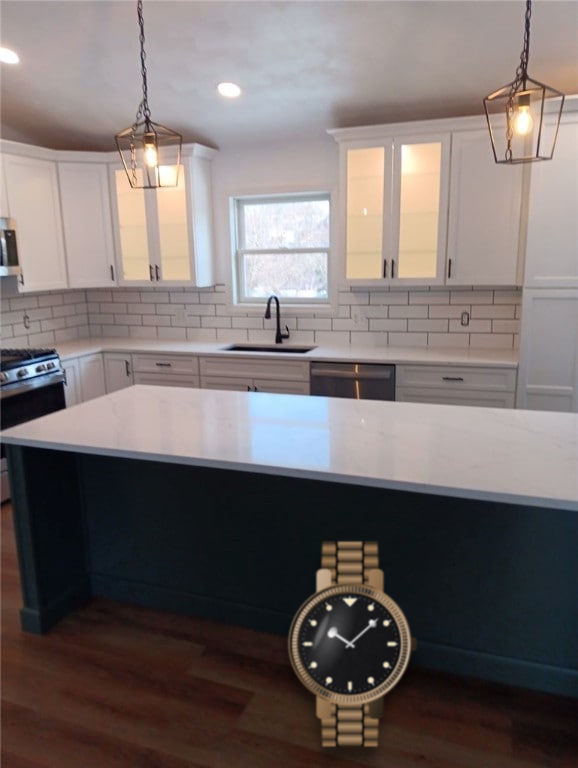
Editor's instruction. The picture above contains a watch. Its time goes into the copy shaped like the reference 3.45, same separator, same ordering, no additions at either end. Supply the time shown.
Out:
10.08
